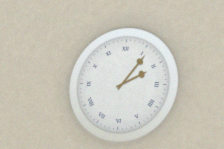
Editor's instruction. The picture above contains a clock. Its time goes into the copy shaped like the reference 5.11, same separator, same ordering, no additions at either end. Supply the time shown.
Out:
2.06
